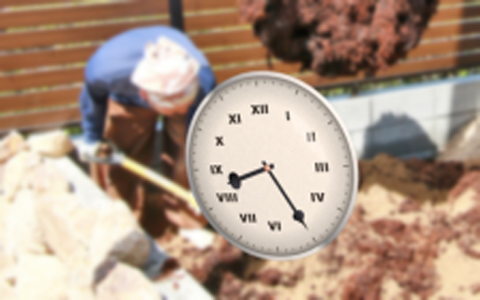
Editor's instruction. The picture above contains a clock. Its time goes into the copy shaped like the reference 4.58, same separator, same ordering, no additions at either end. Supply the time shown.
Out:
8.25
